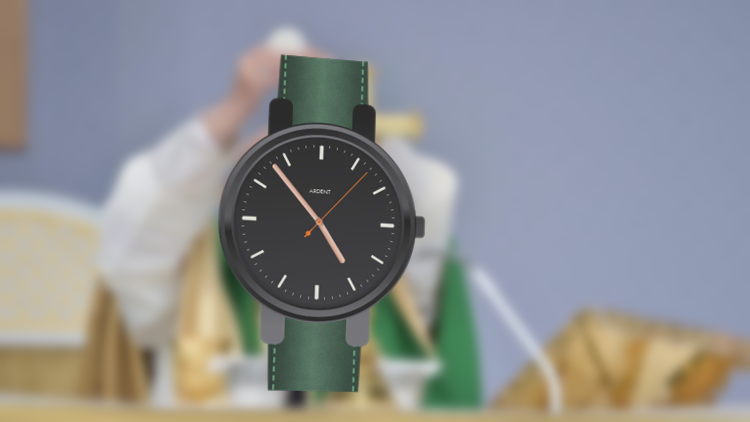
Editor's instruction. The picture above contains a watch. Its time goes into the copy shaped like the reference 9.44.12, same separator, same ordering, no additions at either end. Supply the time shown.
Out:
4.53.07
